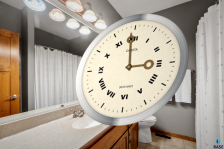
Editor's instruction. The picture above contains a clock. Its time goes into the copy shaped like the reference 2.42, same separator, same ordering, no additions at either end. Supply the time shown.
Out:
2.59
